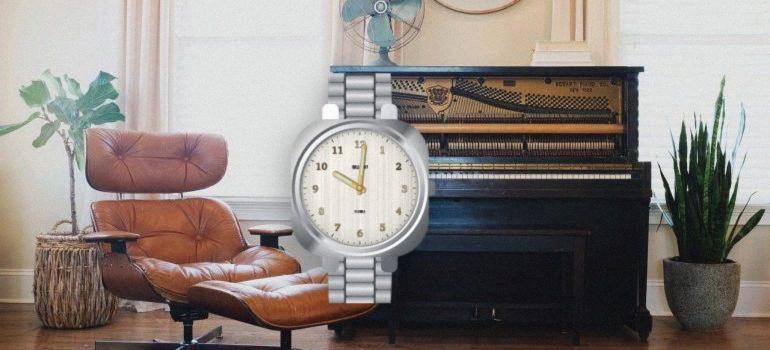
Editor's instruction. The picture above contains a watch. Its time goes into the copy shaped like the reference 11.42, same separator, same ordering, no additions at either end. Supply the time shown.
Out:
10.01
